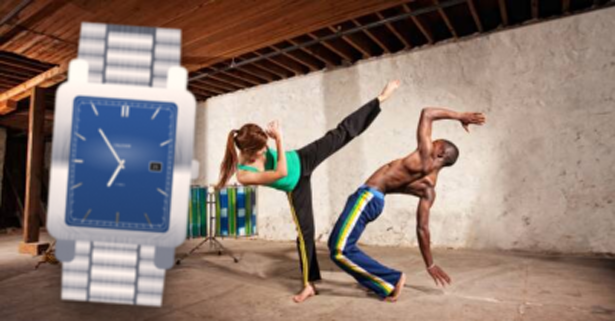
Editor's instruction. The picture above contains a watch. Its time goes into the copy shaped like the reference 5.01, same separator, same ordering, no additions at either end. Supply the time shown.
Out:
6.54
